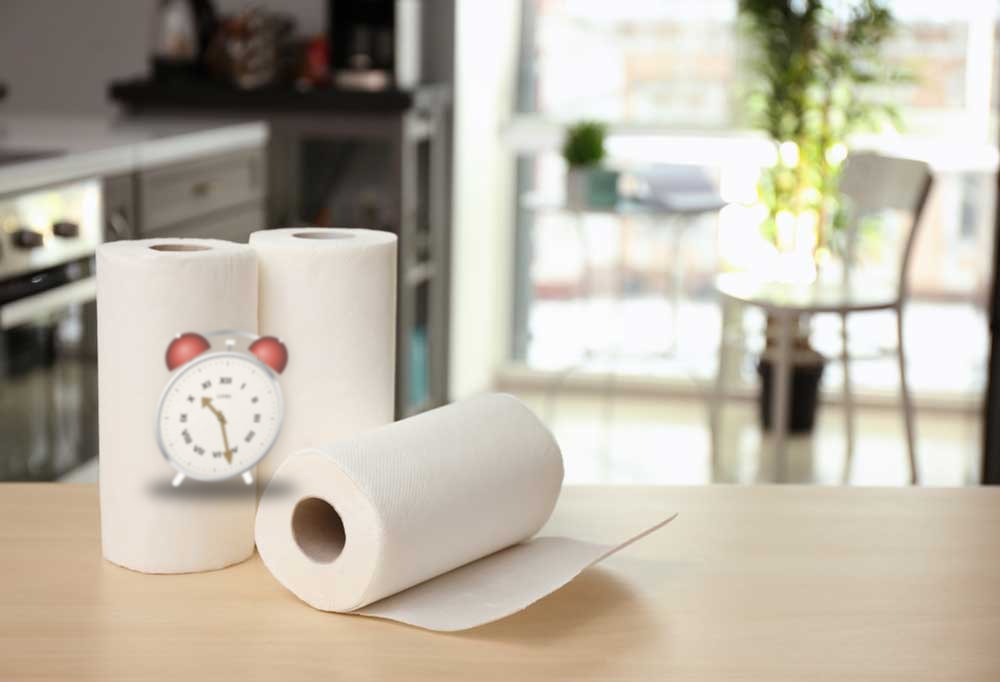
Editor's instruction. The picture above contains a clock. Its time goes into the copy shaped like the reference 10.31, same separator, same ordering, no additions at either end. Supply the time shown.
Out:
10.27
